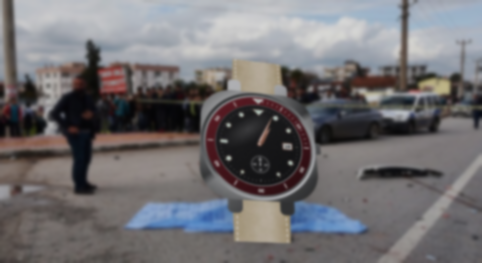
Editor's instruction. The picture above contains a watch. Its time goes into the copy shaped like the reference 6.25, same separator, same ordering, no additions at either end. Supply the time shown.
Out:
1.04
